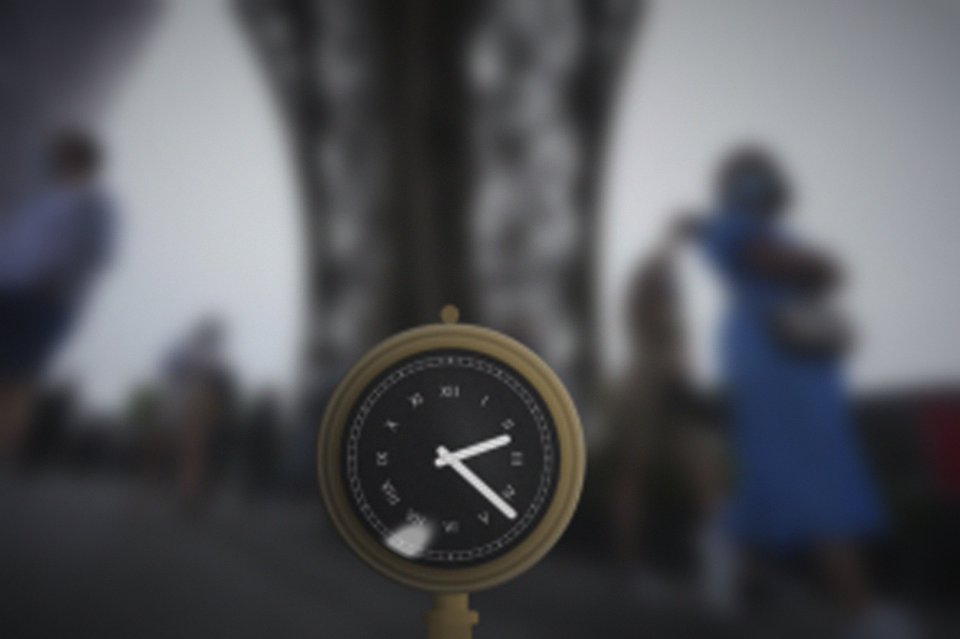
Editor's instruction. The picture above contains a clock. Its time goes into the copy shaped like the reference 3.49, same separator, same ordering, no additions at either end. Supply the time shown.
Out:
2.22
